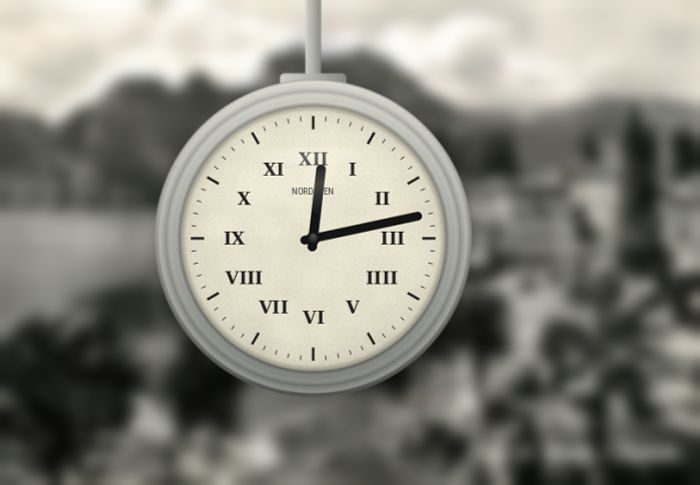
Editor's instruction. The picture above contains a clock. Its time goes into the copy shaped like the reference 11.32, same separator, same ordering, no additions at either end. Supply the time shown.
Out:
12.13
